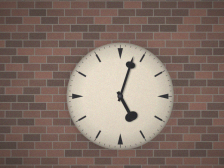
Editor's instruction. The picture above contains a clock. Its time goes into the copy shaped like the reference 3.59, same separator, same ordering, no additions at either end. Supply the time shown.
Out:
5.03
